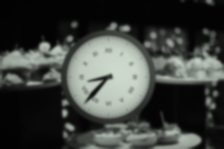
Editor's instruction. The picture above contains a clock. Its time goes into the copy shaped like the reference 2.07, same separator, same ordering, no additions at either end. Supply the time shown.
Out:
8.37
